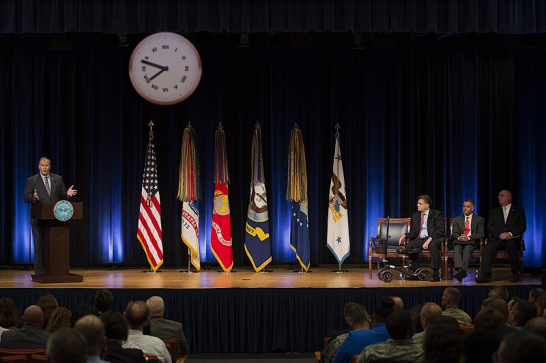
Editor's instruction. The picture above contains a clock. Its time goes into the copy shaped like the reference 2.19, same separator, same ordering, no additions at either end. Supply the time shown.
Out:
7.48
